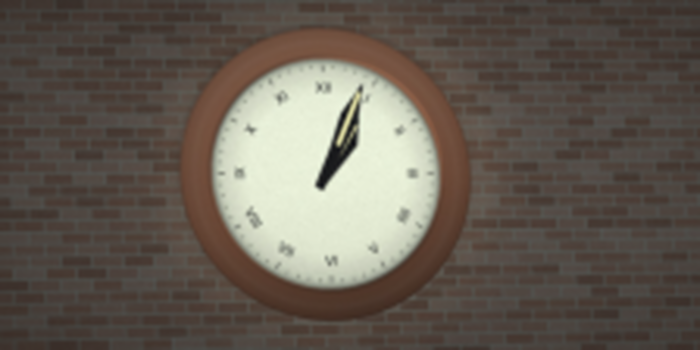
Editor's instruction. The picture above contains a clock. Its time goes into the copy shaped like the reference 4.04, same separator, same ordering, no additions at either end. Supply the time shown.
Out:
1.04
